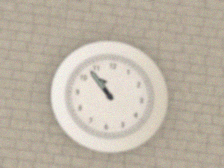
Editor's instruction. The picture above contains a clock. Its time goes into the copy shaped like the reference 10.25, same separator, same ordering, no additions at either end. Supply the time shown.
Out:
10.53
